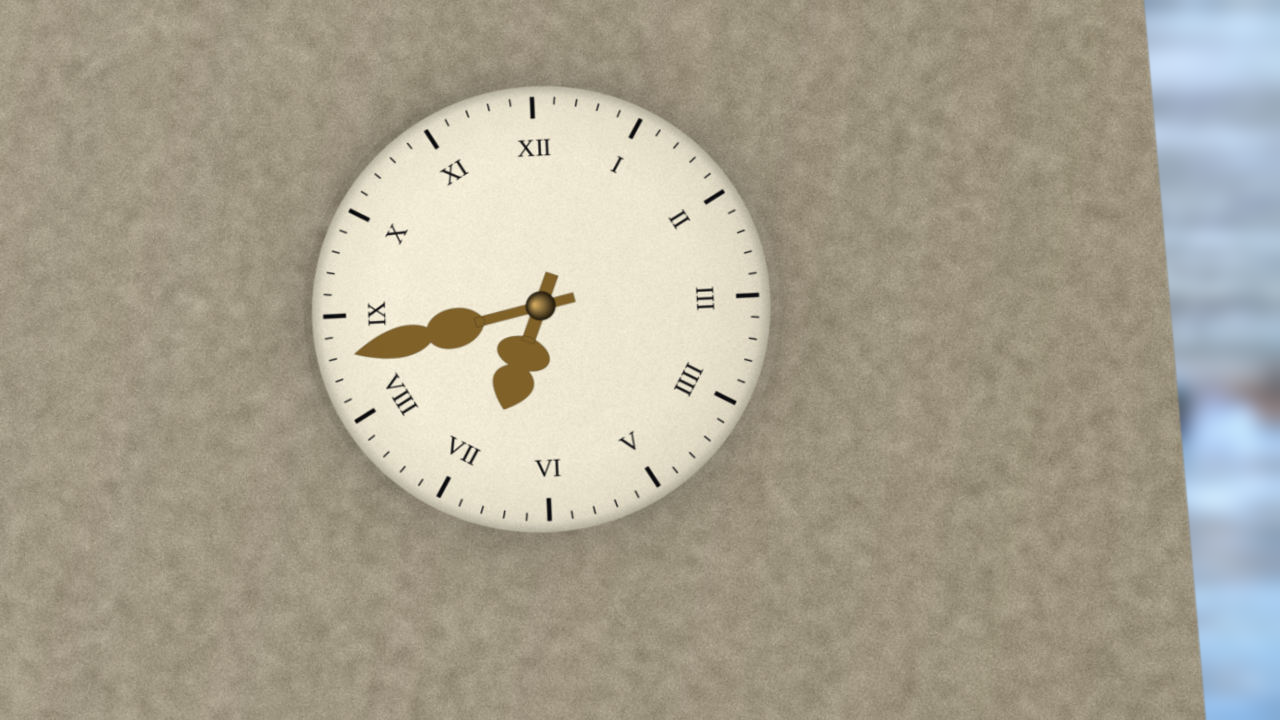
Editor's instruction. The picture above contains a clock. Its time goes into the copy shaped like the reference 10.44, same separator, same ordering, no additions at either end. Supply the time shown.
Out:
6.43
